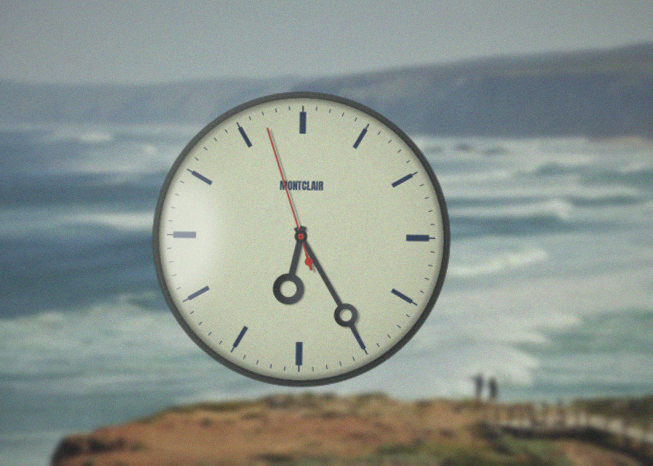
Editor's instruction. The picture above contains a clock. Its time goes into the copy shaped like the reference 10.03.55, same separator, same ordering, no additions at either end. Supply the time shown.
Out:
6.24.57
